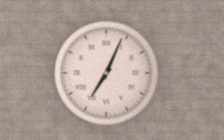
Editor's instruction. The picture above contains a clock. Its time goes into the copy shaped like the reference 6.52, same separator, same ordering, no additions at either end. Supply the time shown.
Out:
7.04
